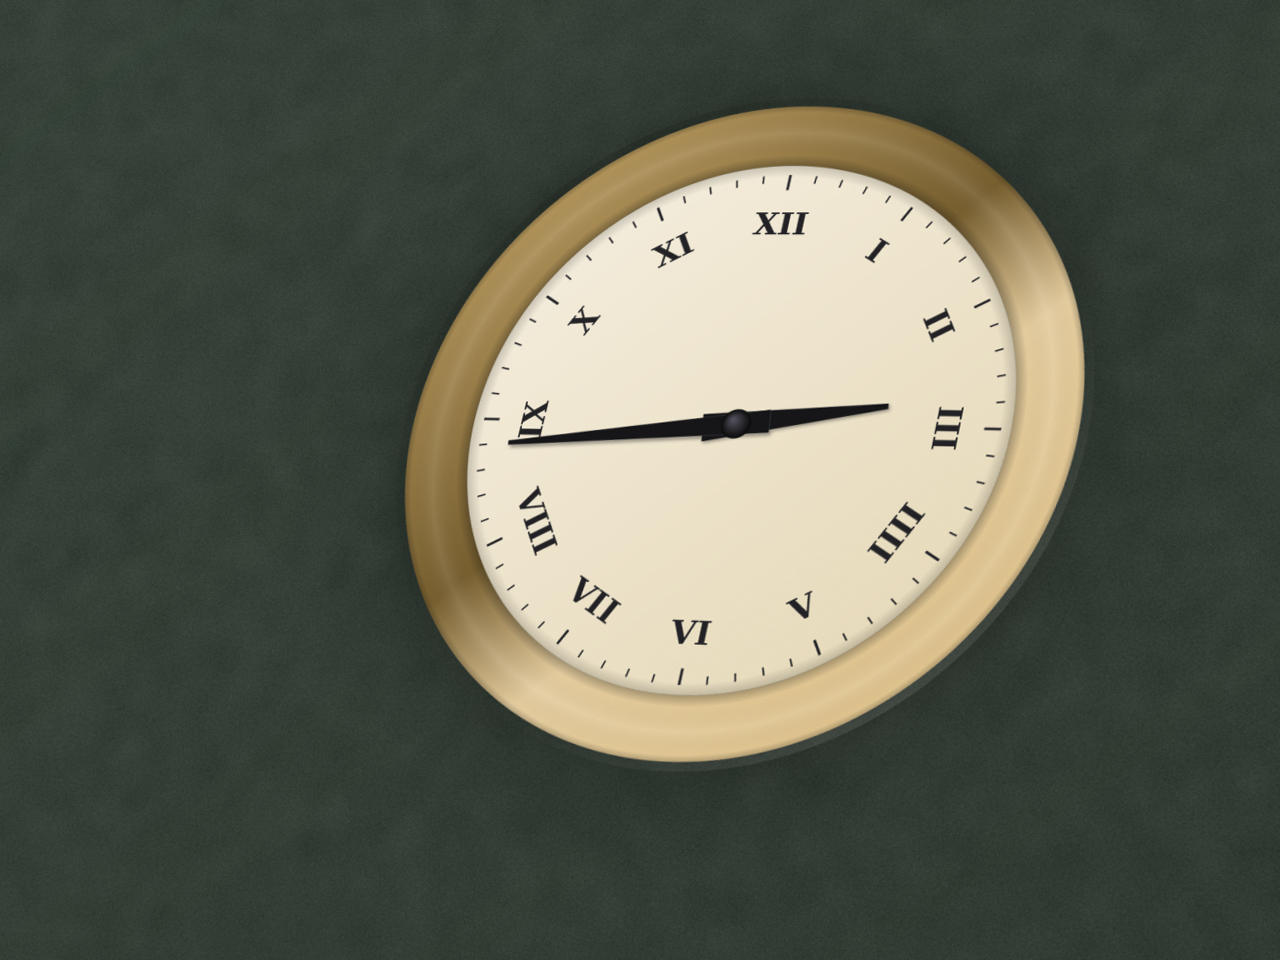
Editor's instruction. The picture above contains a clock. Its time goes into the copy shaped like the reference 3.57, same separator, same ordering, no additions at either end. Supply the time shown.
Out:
2.44
